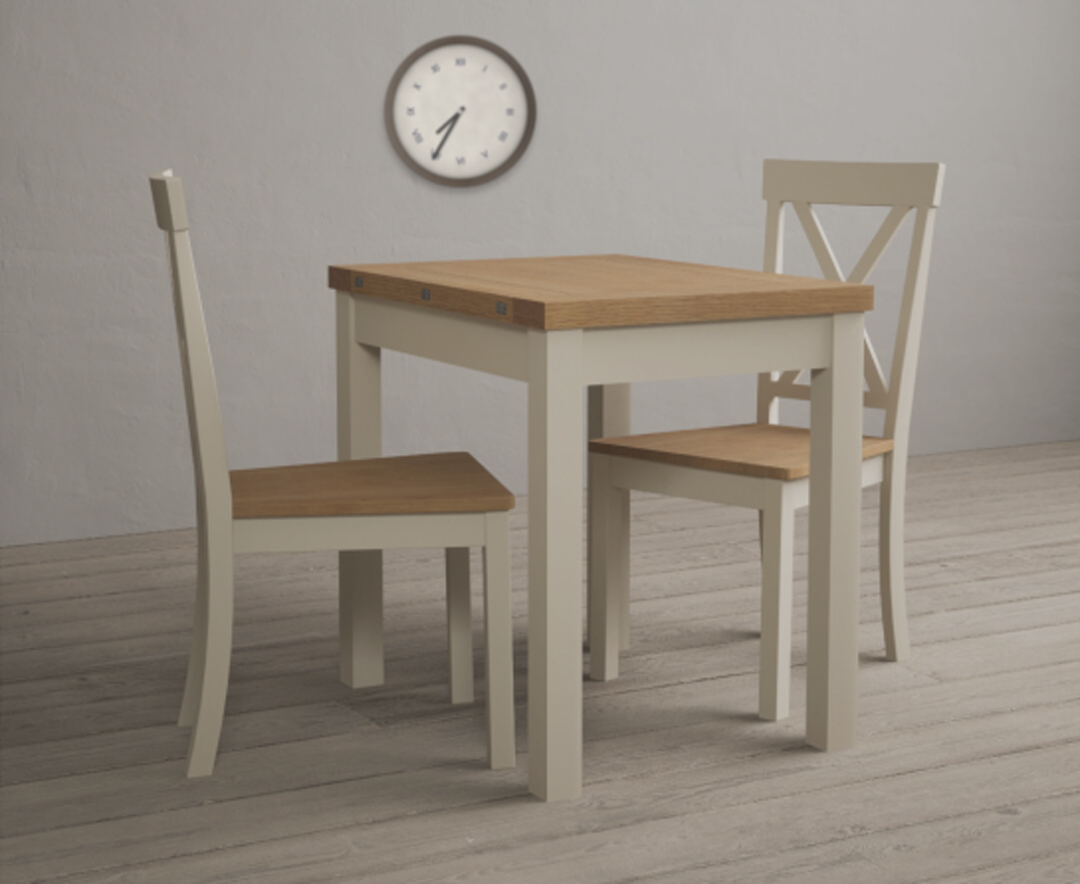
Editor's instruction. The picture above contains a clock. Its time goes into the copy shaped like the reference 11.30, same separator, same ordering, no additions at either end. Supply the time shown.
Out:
7.35
